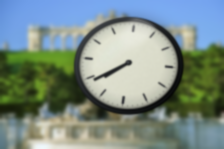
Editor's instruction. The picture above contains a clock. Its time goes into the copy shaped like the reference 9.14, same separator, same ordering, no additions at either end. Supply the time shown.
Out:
7.39
